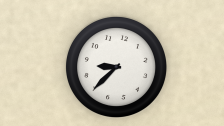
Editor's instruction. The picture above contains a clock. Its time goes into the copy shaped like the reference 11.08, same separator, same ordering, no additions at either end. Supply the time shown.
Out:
8.35
